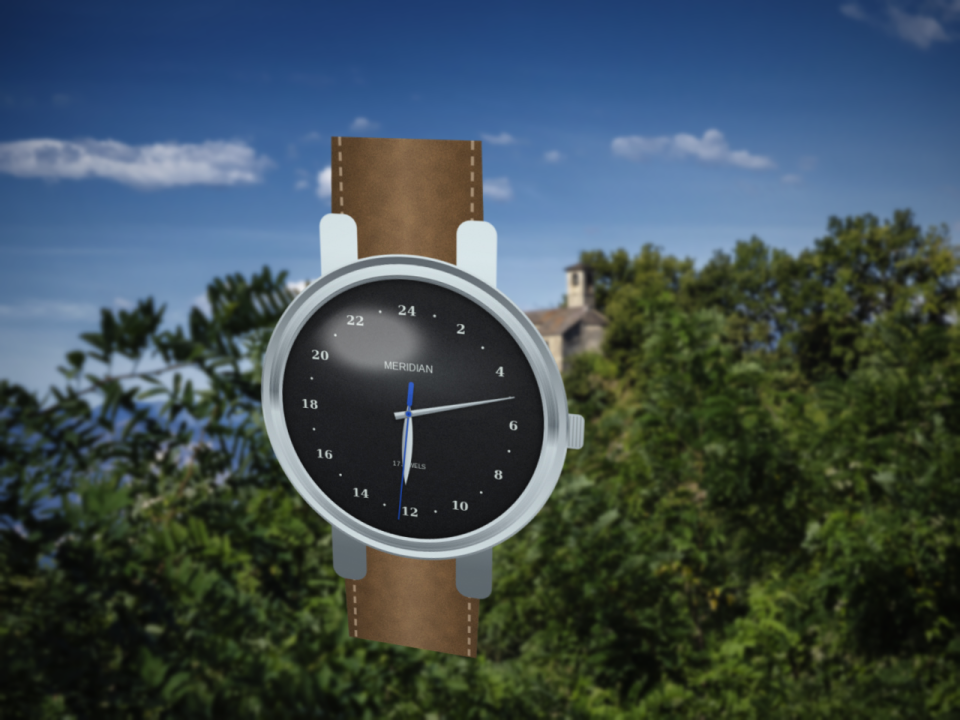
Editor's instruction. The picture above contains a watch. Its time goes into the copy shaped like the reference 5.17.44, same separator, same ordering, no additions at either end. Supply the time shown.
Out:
12.12.31
